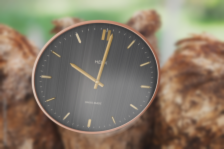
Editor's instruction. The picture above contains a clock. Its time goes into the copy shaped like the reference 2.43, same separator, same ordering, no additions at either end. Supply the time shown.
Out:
10.01
